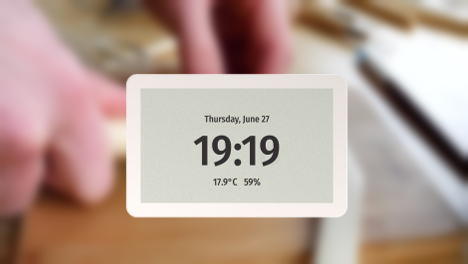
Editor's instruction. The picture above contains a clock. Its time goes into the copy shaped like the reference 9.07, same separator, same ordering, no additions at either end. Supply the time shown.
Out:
19.19
